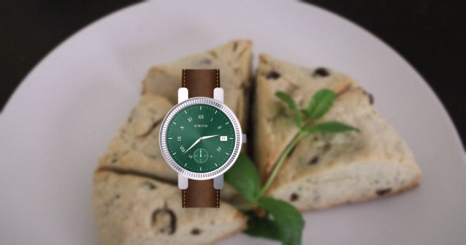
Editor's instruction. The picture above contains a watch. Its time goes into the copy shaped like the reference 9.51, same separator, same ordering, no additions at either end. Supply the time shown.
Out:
2.38
